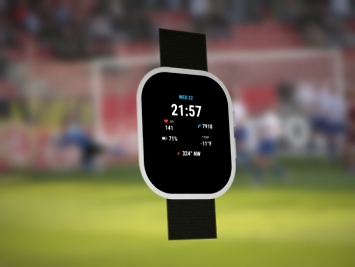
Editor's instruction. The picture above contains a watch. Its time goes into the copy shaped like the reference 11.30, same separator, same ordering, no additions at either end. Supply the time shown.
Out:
21.57
